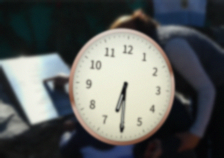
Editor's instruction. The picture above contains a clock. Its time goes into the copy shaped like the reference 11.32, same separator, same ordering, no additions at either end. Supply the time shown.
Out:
6.30
